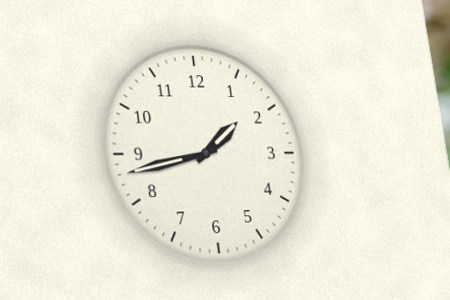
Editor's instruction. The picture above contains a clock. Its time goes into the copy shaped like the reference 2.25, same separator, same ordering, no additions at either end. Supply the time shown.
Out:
1.43
